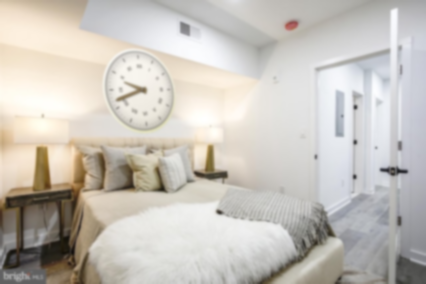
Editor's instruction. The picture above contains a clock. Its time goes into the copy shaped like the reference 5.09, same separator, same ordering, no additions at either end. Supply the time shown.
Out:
9.42
